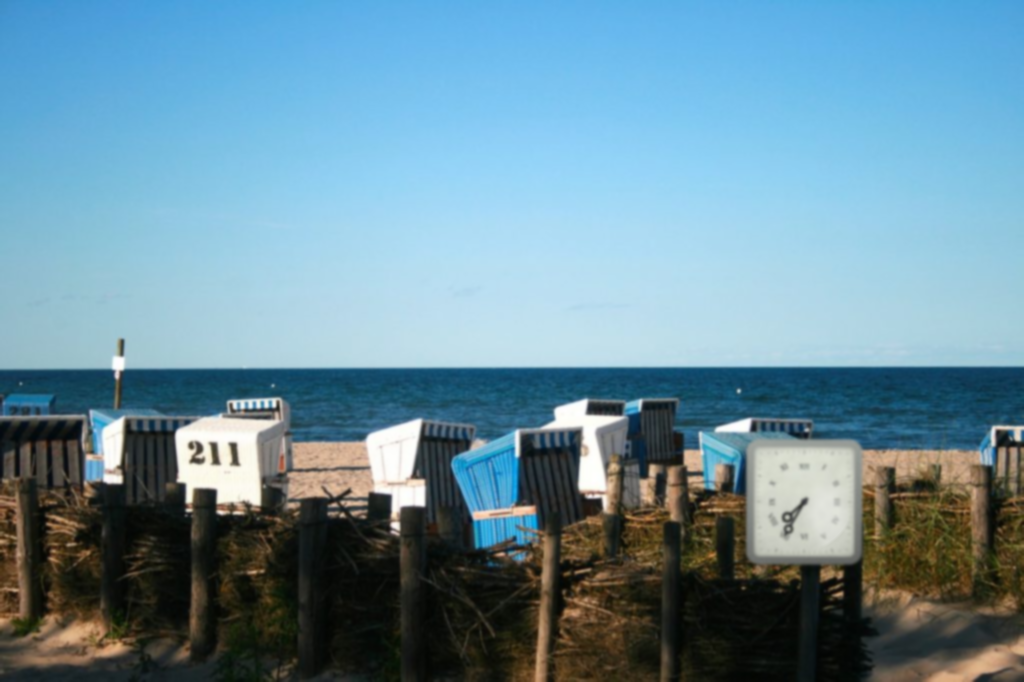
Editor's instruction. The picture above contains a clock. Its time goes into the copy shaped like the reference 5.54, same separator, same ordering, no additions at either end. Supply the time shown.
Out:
7.35
